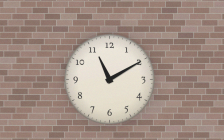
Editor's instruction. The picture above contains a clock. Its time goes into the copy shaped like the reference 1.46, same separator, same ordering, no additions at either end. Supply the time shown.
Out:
11.10
